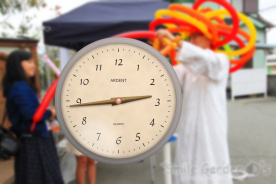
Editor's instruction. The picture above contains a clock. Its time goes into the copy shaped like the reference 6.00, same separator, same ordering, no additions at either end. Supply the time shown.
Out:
2.44
